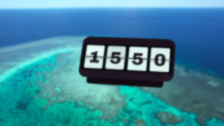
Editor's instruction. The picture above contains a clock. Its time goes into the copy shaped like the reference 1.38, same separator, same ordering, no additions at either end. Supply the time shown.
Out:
15.50
